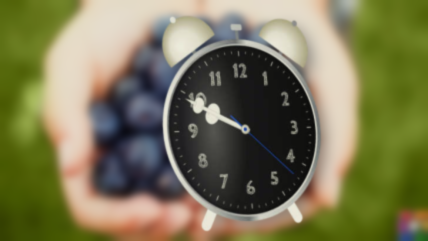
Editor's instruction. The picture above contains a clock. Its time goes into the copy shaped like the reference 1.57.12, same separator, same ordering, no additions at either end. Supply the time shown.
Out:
9.49.22
